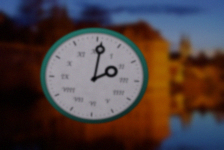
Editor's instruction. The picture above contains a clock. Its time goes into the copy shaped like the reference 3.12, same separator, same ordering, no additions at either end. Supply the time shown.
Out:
2.01
